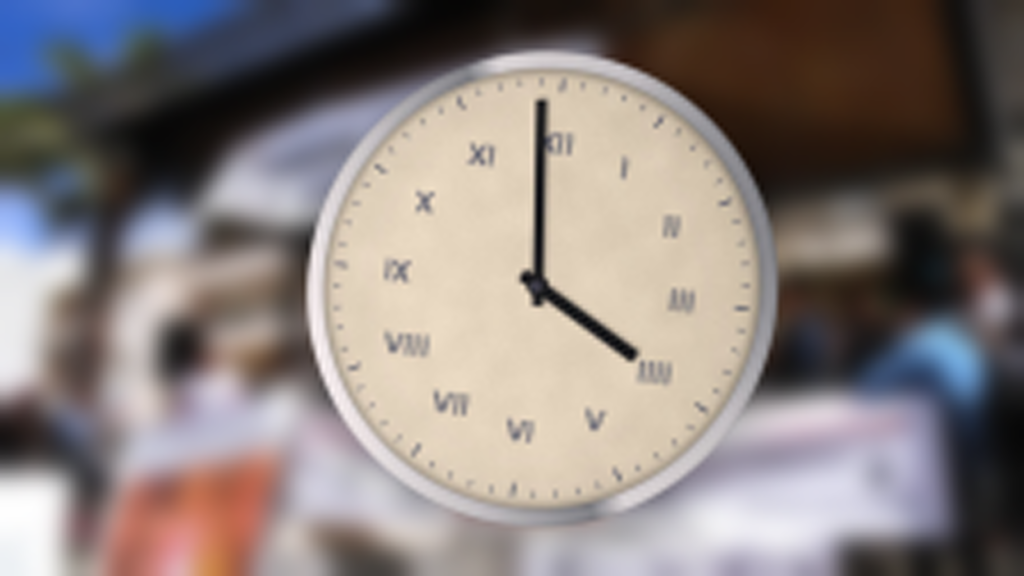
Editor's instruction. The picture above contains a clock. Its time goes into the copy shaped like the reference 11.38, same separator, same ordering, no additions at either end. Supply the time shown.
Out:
3.59
